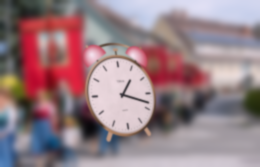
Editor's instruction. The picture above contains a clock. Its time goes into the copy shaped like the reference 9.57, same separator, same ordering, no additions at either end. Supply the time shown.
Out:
1.18
